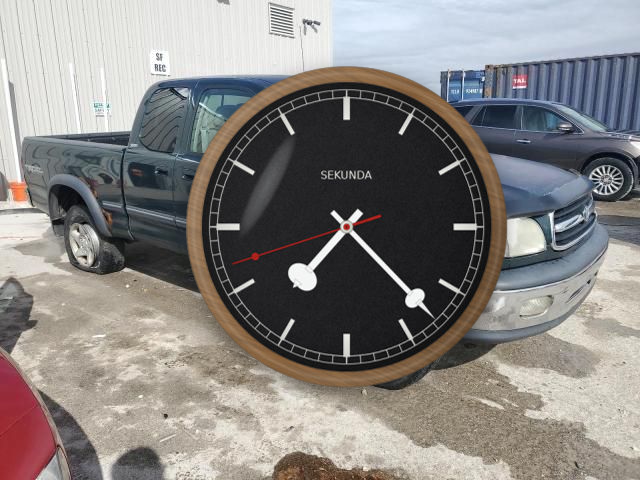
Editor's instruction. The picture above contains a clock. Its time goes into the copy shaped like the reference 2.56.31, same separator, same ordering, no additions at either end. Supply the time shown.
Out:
7.22.42
